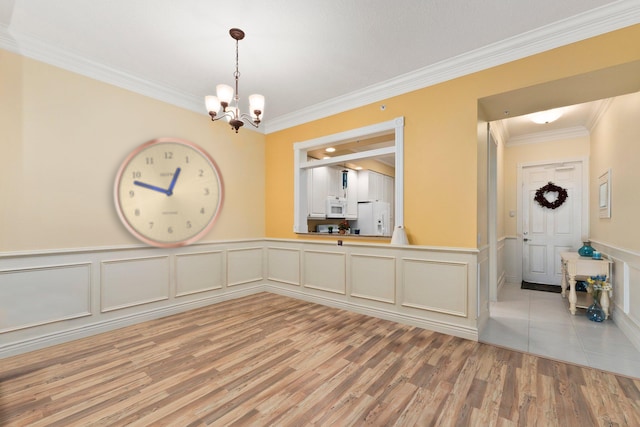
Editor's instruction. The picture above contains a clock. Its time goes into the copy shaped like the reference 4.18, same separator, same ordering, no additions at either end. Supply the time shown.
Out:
12.48
